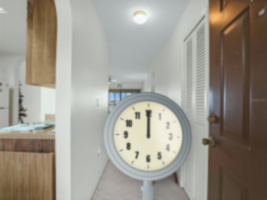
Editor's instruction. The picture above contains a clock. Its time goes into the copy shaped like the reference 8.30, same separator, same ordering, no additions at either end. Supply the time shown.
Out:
12.00
